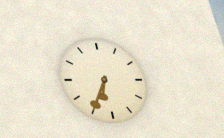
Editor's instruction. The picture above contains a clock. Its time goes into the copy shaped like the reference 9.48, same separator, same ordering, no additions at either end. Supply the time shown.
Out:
6.35
